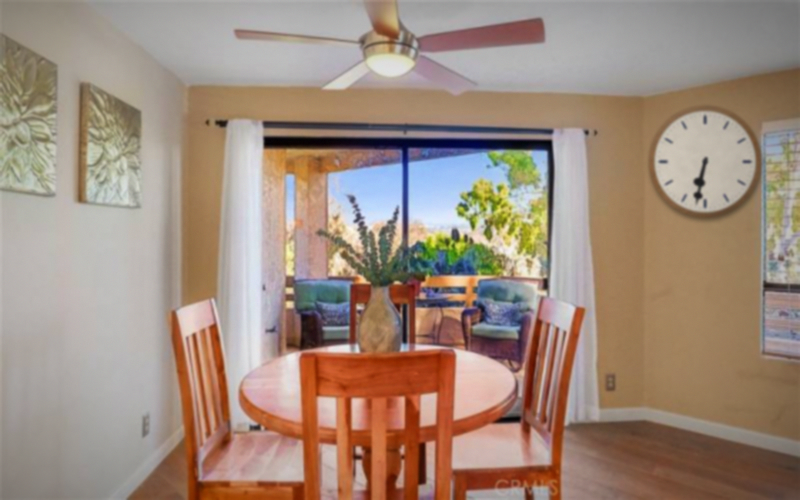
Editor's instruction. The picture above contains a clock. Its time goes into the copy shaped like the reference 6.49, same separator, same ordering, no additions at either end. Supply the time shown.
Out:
6.32
